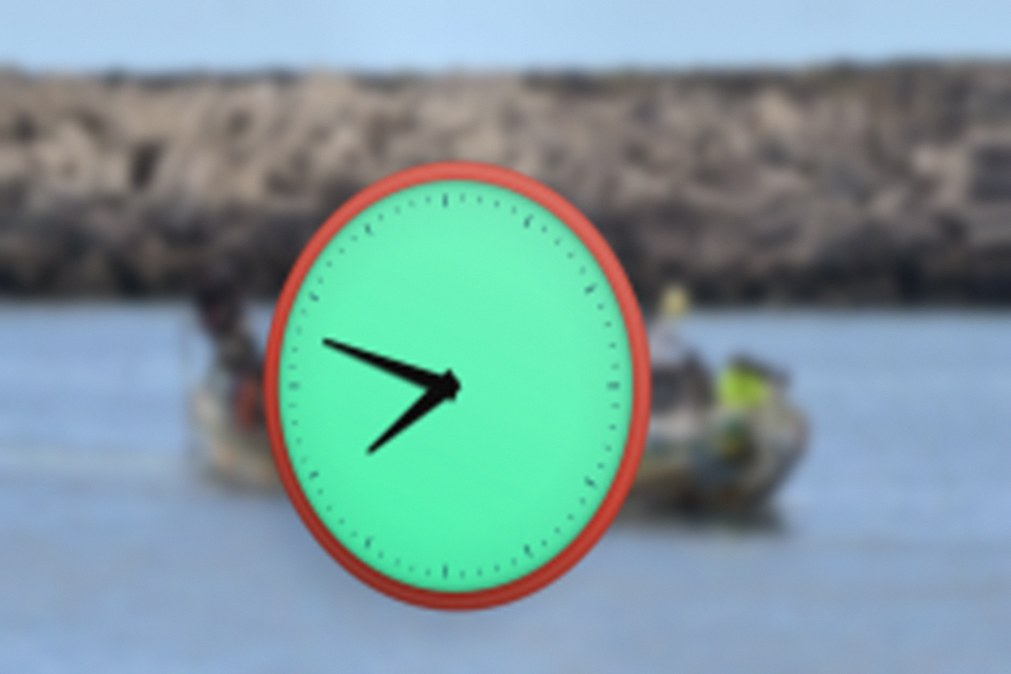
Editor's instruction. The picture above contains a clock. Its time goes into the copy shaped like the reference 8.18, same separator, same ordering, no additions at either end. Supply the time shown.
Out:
7.48
